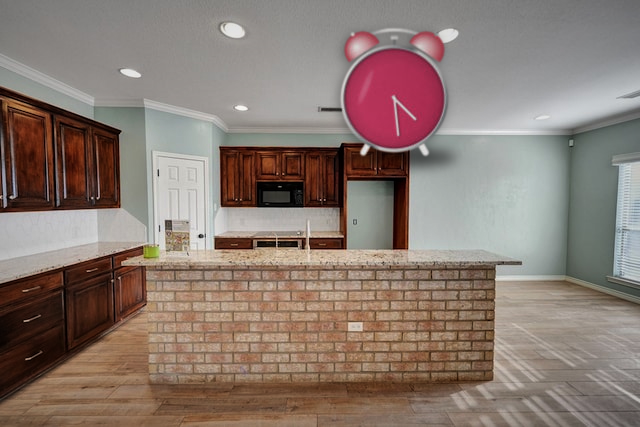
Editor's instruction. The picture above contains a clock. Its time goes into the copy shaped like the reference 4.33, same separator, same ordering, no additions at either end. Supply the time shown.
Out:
4.29
